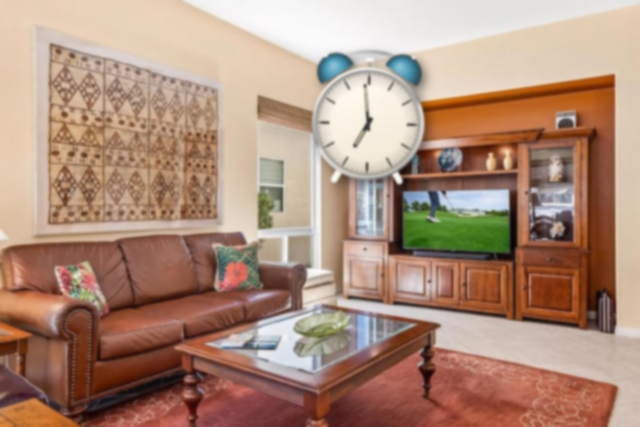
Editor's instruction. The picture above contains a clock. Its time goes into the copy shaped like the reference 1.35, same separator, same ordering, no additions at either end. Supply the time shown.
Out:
6.59
